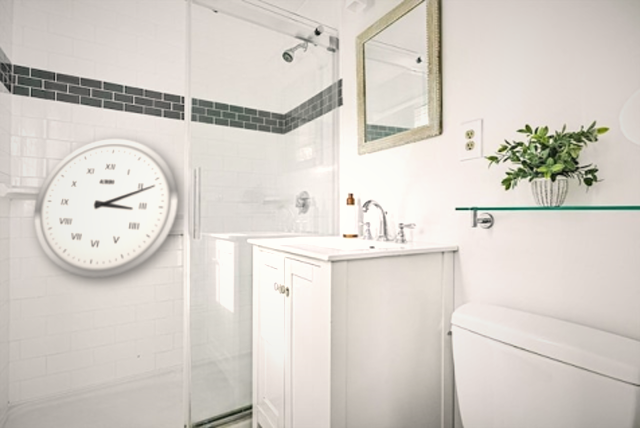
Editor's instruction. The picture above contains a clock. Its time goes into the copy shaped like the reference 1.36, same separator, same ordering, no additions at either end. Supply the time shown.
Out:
3.11
